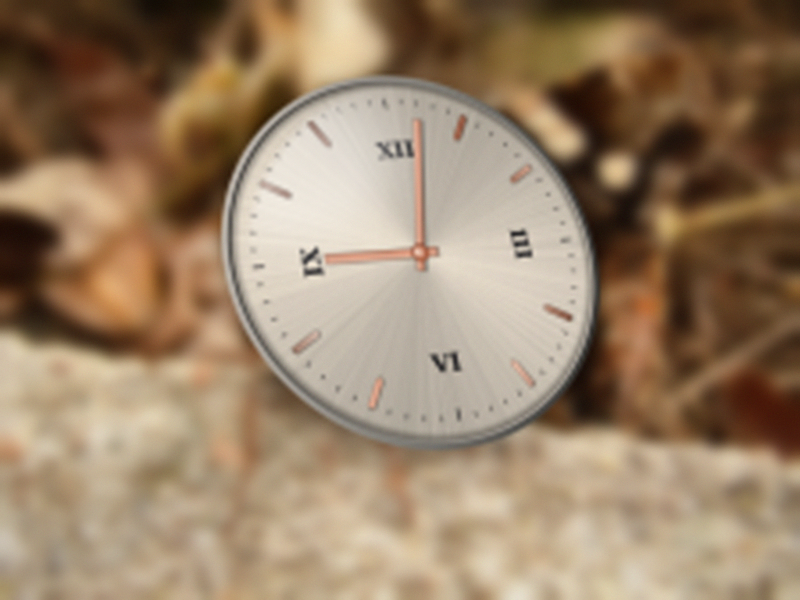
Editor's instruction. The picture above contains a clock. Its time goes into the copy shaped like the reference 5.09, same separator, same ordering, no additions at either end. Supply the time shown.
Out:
9.02
